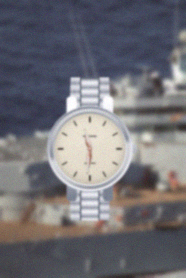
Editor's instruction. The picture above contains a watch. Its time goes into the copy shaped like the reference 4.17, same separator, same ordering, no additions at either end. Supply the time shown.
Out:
11.31
